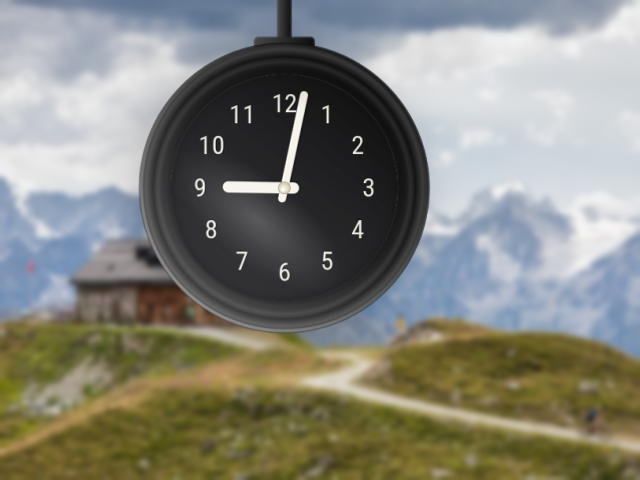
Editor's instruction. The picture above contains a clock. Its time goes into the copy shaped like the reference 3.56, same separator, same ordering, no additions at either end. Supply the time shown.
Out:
9.02
